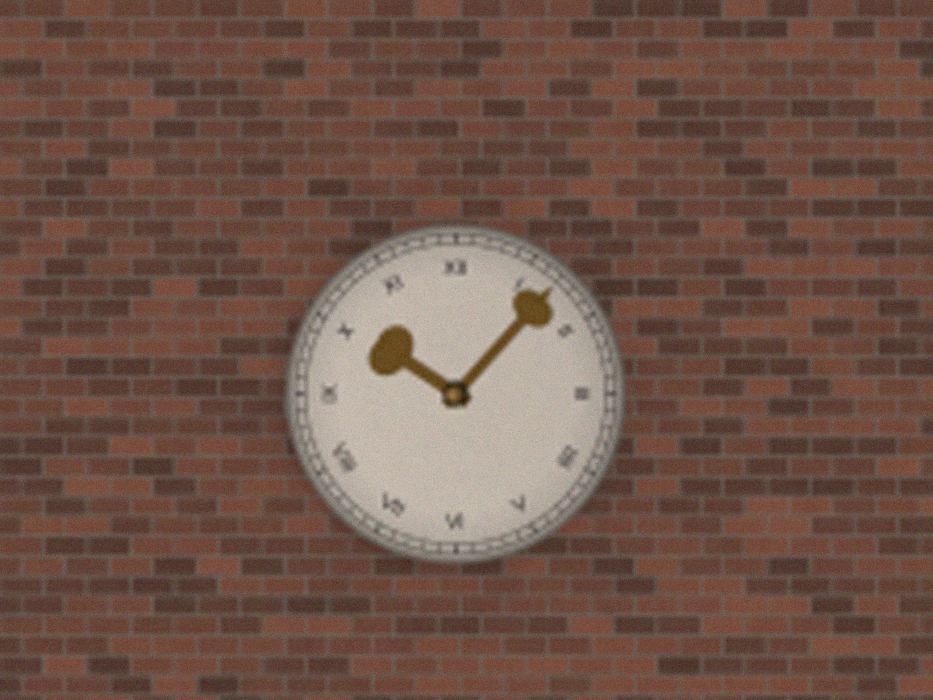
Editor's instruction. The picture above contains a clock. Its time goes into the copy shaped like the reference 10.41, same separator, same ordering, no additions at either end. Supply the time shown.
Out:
10.07
